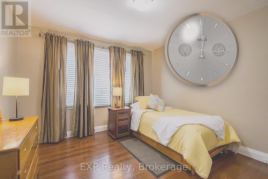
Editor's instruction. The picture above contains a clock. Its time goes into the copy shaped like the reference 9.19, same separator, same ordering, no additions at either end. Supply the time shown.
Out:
12.16
